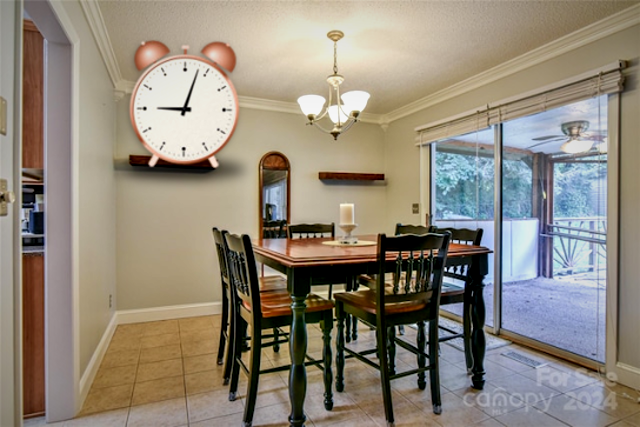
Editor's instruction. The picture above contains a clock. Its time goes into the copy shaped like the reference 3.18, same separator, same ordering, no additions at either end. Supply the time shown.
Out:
9.03
